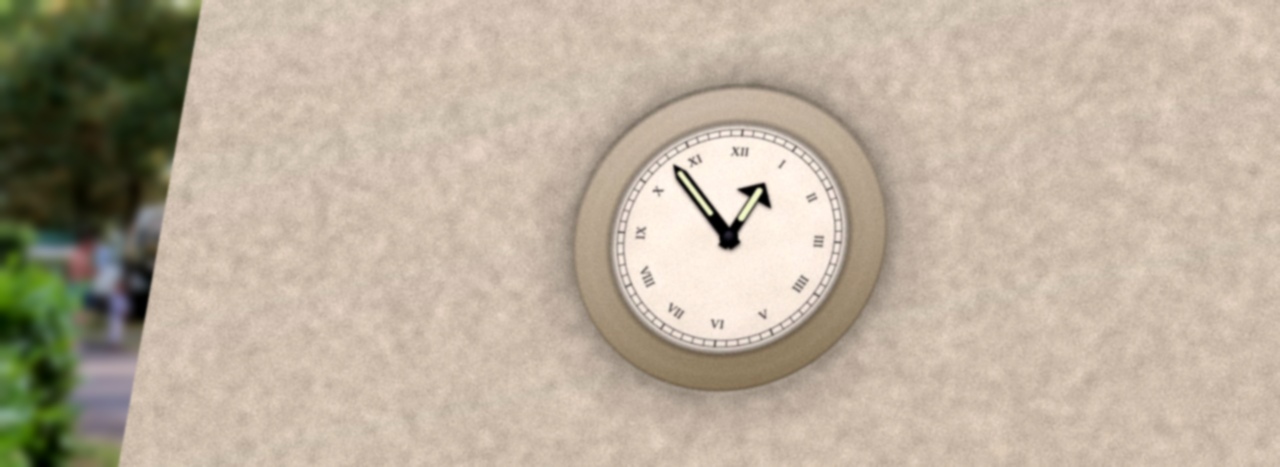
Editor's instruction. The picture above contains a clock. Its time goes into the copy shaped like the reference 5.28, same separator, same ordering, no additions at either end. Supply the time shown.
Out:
12.53
